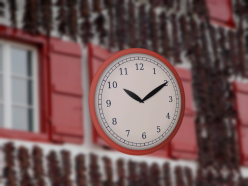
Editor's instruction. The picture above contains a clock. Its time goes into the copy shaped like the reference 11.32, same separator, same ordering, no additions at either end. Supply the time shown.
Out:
10.10
